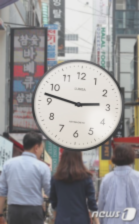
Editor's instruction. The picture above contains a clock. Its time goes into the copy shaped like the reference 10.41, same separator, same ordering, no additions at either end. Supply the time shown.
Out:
2.47
